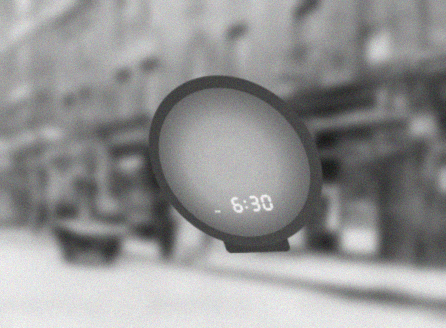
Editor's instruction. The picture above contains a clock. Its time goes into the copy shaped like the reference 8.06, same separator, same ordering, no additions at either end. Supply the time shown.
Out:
6.30
